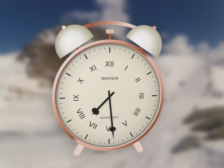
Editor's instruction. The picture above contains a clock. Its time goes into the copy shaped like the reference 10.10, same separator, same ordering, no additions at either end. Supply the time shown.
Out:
7.29
